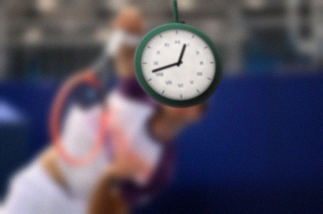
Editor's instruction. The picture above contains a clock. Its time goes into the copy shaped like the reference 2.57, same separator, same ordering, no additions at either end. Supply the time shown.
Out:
12.42
